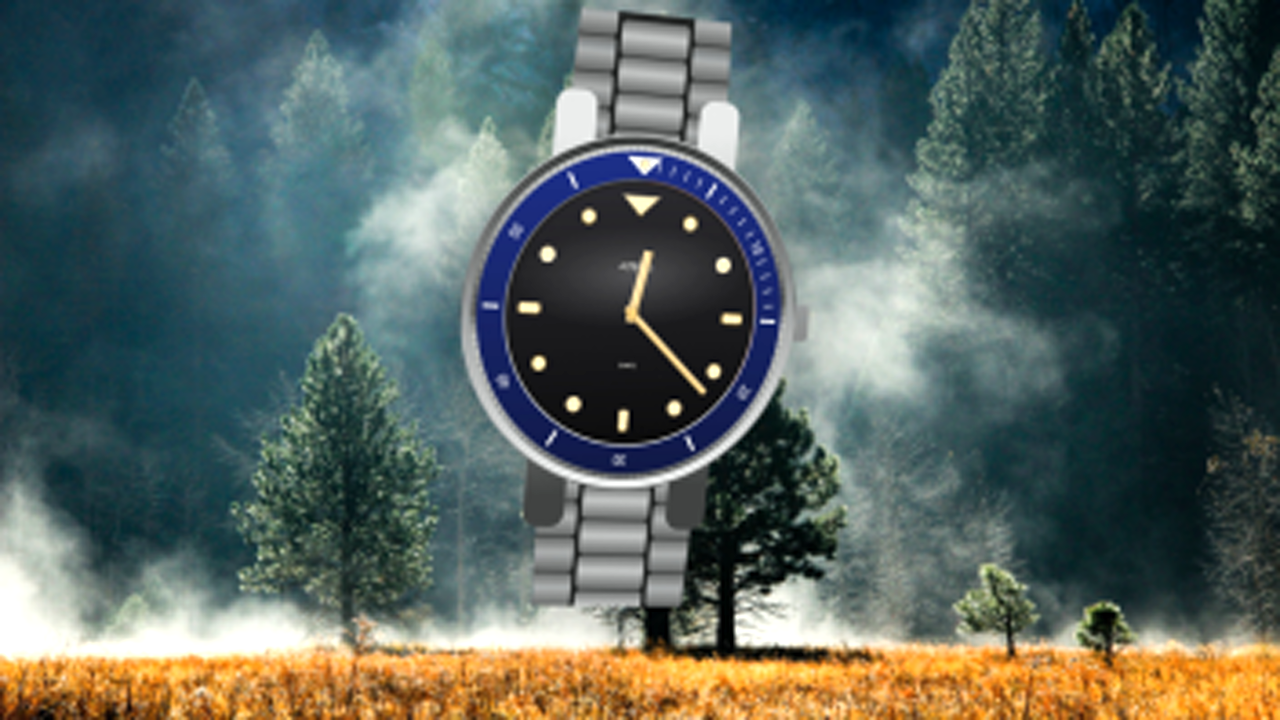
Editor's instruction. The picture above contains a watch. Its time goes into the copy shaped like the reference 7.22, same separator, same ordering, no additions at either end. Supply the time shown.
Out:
12.22
